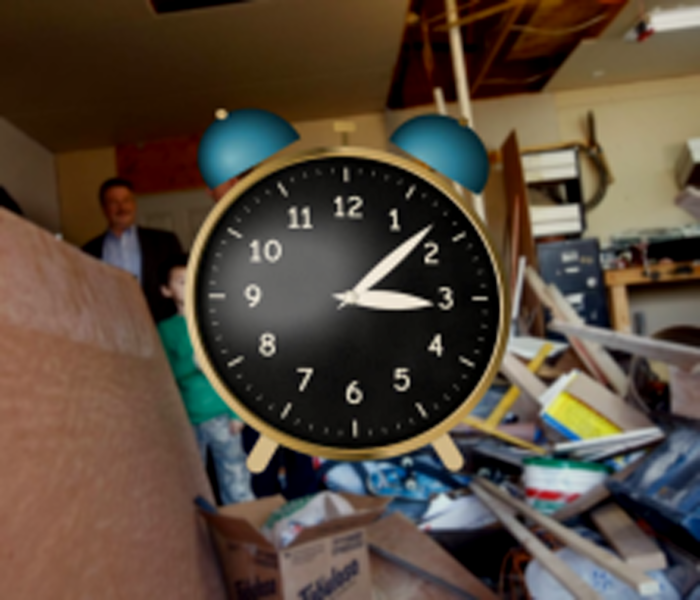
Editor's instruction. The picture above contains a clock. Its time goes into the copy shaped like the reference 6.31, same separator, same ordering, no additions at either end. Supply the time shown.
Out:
3.08
